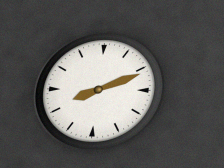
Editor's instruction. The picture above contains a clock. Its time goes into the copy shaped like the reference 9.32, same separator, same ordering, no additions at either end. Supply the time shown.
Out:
8.11
